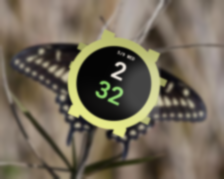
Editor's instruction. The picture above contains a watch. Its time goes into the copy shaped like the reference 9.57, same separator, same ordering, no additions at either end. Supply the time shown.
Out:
2.32
